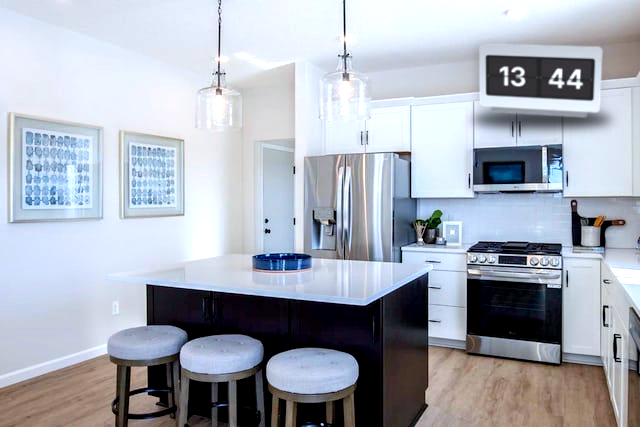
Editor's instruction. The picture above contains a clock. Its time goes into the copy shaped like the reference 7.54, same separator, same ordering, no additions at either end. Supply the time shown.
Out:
13.44
